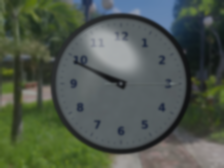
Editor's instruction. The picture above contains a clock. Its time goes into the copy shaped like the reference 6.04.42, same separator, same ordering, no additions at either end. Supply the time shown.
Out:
9.49.15
